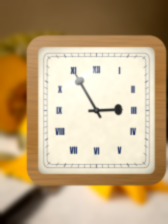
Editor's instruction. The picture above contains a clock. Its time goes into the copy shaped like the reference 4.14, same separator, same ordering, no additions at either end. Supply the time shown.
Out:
2.55
